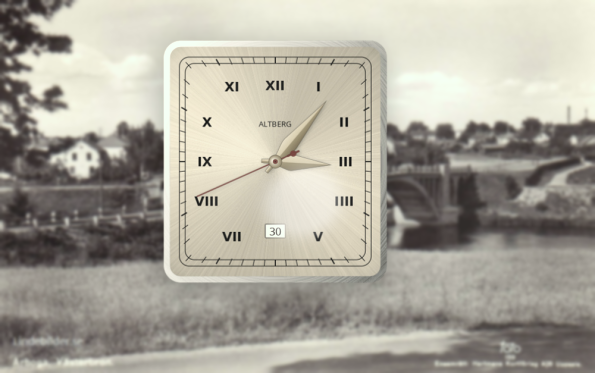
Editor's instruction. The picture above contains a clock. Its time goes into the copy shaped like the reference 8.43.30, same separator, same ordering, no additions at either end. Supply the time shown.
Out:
3.06.41
